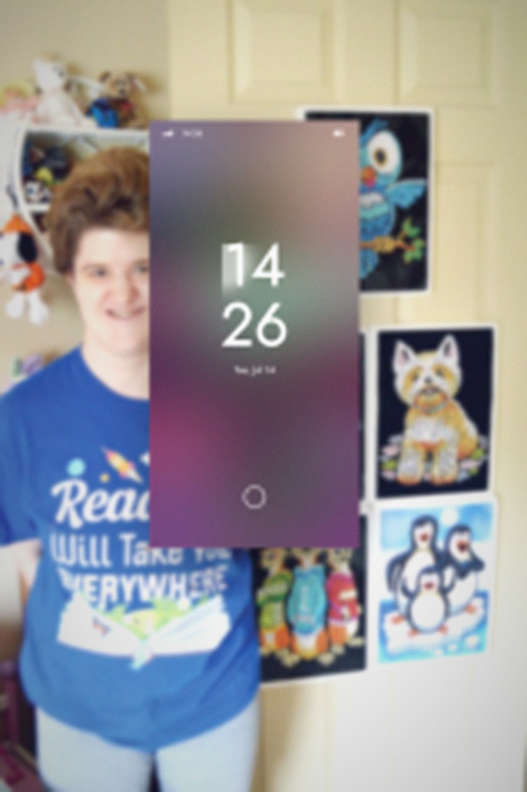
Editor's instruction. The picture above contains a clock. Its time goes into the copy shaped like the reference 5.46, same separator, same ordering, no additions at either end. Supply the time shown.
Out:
14.26
